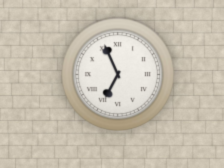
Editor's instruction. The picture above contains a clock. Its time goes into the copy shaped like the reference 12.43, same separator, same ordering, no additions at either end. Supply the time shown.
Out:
6.56
